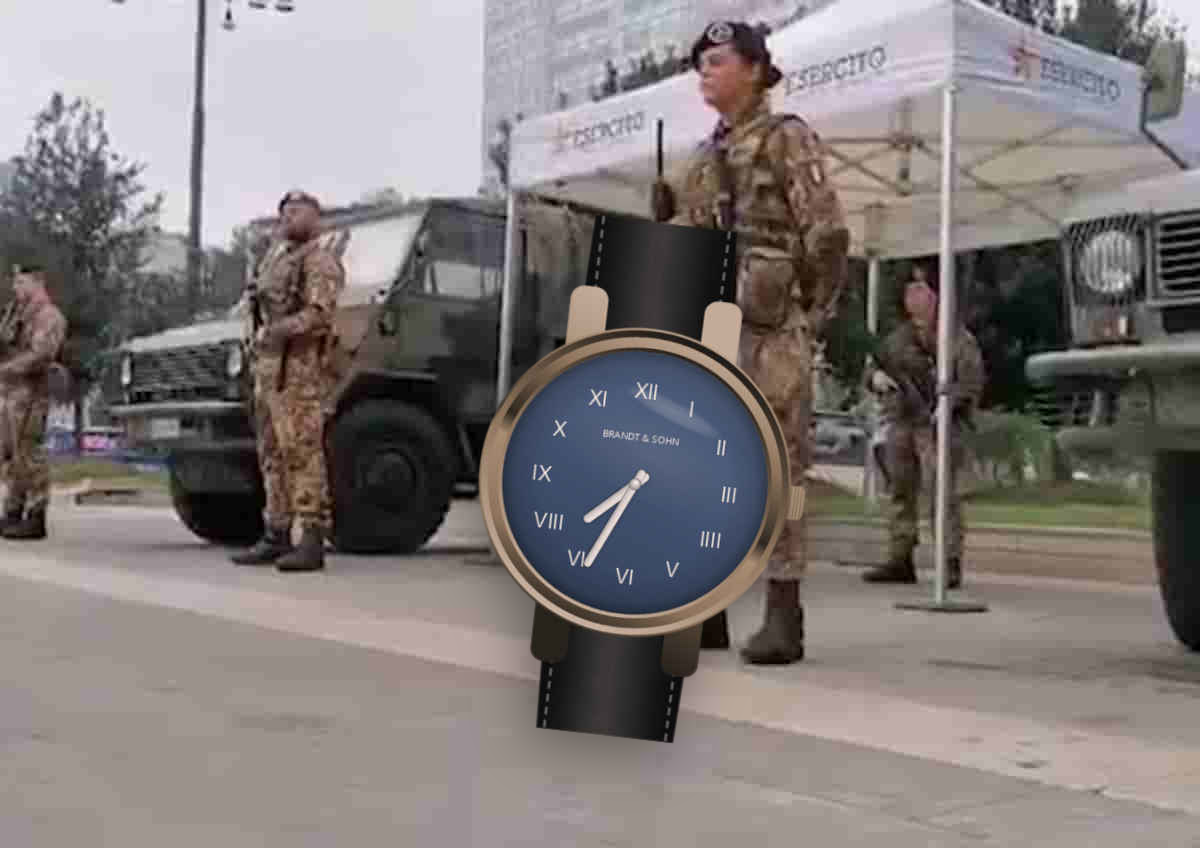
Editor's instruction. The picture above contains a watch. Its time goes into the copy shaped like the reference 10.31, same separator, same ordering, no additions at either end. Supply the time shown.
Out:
7.34
